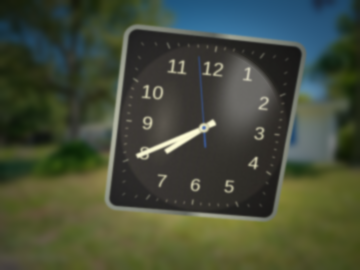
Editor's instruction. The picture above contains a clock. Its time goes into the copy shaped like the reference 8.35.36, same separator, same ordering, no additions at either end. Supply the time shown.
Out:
7.39.58
